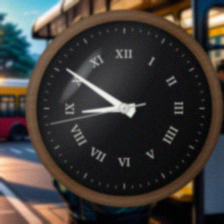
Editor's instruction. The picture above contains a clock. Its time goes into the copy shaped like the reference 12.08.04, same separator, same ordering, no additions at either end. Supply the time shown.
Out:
8.50.43
